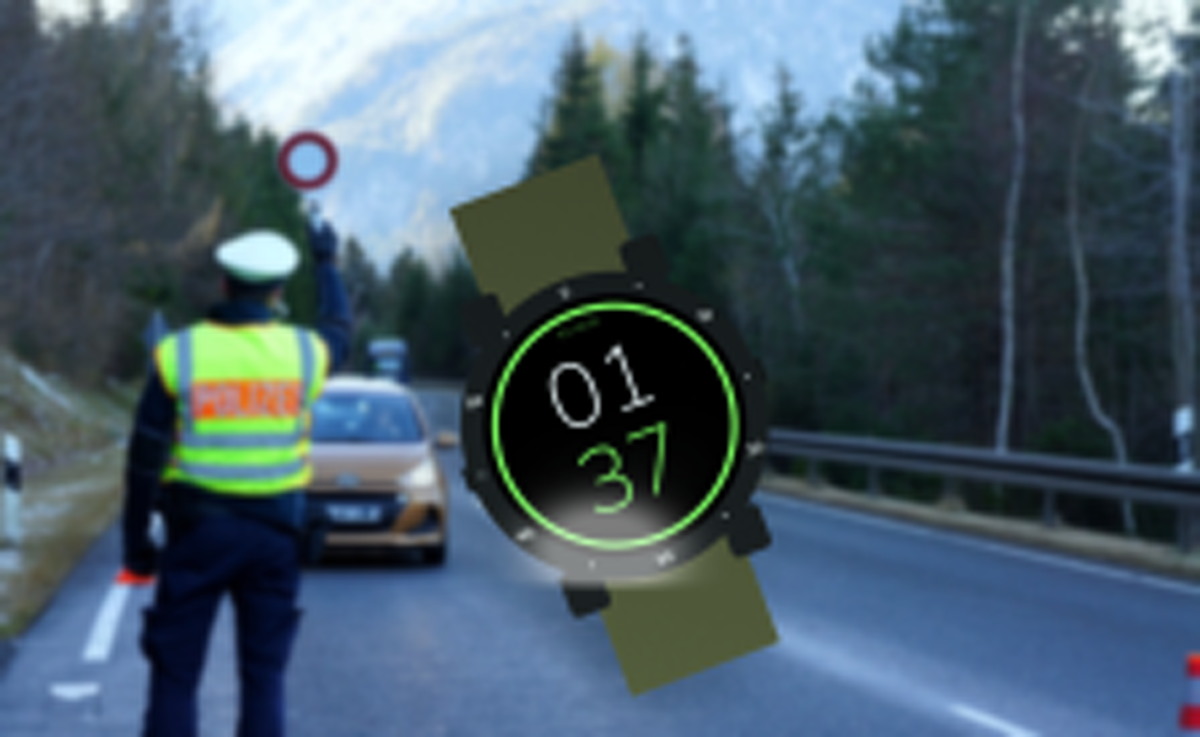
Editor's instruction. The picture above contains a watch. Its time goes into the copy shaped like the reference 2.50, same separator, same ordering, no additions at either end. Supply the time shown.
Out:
1.37
